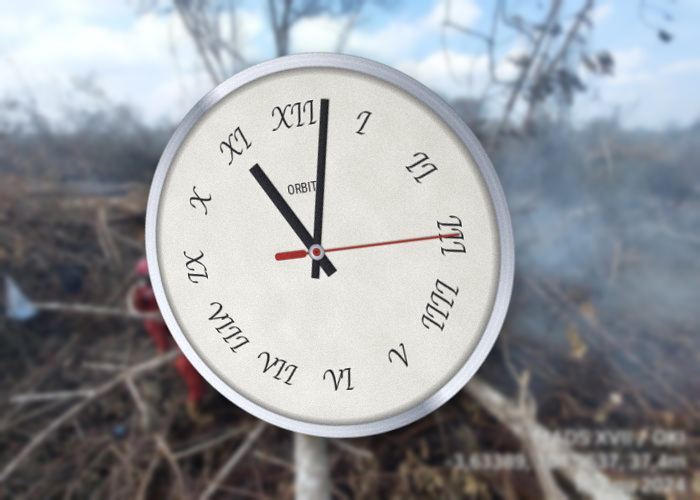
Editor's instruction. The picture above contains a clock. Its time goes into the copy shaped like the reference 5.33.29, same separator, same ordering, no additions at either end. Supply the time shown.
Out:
11.02.15
